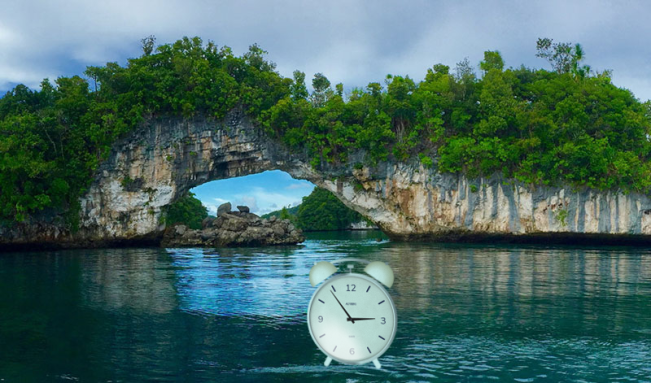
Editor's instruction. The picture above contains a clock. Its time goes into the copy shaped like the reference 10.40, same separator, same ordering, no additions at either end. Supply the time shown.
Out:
2.54
